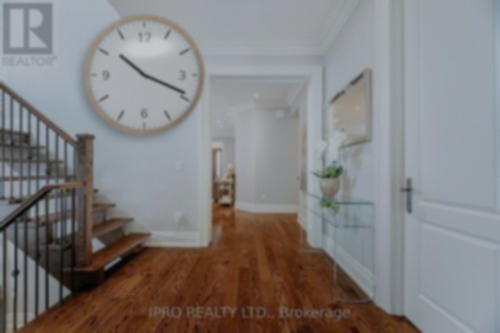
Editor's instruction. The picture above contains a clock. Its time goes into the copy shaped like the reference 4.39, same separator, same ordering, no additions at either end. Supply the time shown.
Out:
10.19
